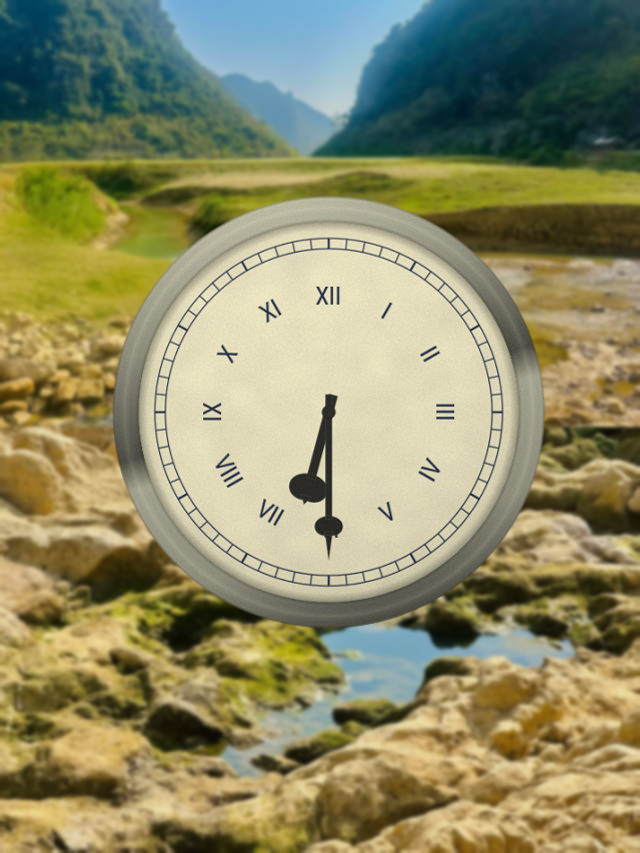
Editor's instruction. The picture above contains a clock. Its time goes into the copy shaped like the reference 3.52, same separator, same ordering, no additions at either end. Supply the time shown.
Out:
6.30
